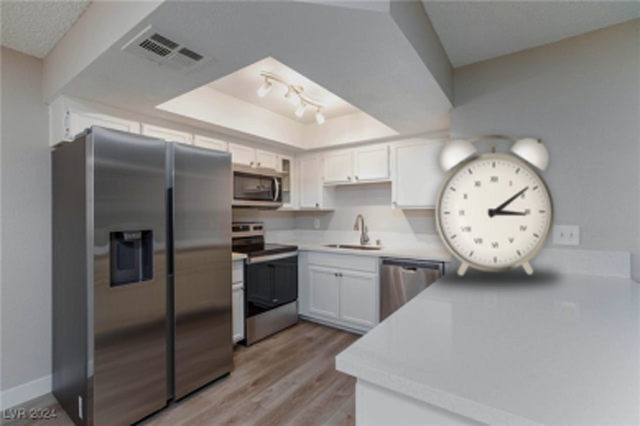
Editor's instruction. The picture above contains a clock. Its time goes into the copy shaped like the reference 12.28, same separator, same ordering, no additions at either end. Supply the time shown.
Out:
3.09
